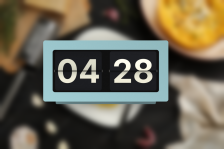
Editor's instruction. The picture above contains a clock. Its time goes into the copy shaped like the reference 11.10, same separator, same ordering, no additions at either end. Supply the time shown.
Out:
4.28
